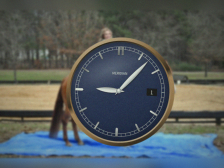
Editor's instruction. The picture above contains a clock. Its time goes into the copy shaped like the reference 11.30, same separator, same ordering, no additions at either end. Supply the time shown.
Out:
9.07
